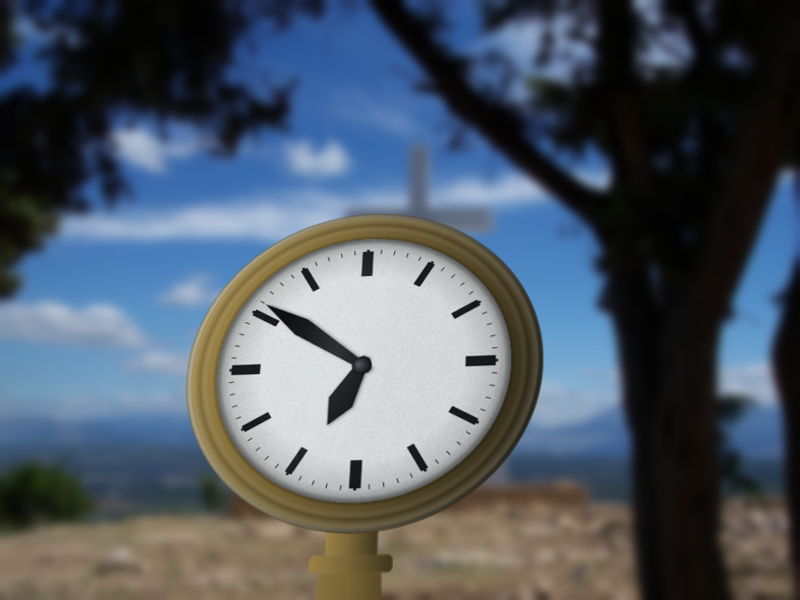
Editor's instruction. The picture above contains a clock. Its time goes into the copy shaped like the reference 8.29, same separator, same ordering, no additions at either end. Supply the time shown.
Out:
6.51
